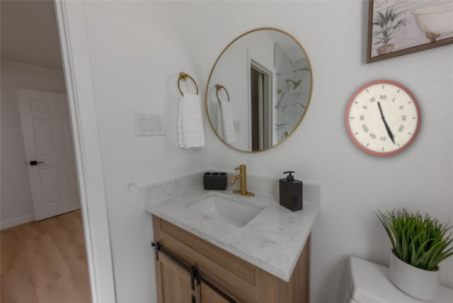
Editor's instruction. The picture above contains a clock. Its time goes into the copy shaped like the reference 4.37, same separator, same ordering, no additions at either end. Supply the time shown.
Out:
11.26
